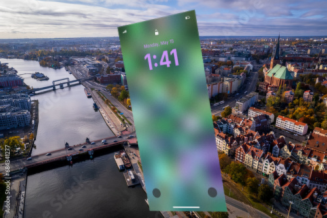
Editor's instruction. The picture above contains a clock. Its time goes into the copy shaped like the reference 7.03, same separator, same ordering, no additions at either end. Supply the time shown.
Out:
1.41
